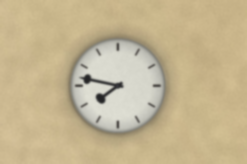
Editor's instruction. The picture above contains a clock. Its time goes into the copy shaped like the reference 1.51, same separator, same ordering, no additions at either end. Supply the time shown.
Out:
7.47
